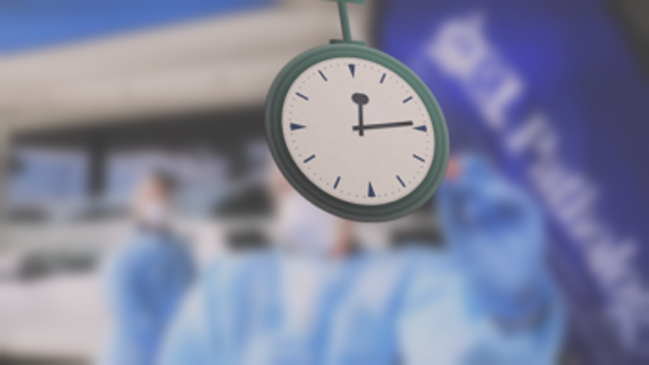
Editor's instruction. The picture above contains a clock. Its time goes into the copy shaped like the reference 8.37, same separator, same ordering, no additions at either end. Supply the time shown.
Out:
12.14
